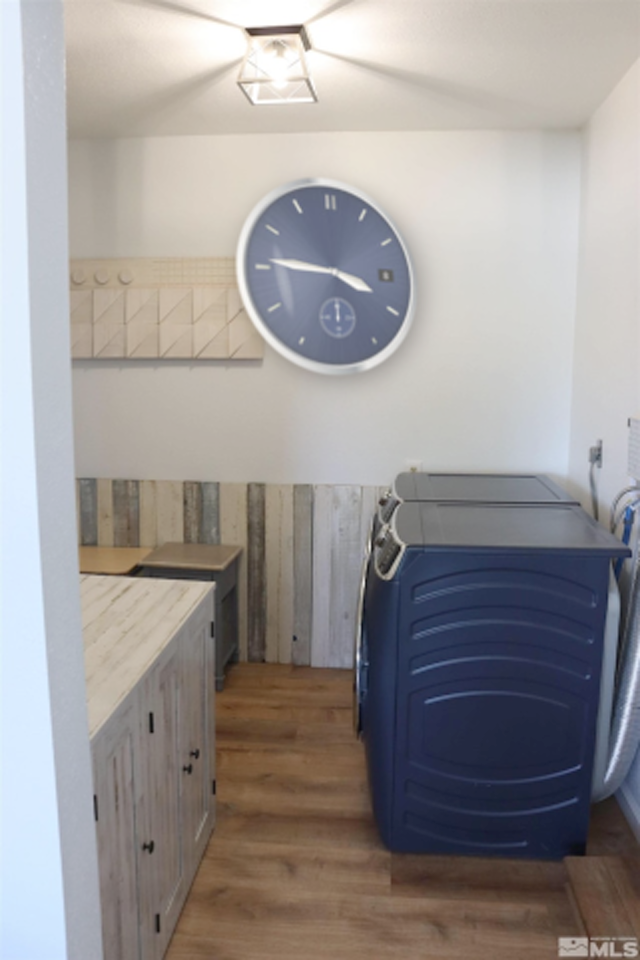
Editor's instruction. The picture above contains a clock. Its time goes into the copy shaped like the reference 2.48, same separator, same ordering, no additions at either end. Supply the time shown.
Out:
3.46
